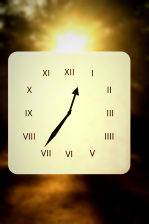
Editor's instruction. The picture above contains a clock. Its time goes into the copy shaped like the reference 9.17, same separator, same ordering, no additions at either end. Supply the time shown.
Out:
12.36
